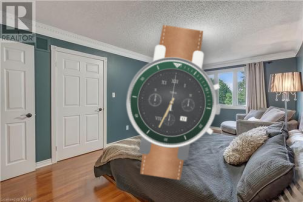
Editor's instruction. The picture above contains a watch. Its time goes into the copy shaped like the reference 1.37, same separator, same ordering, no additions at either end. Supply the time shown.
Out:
6.33
